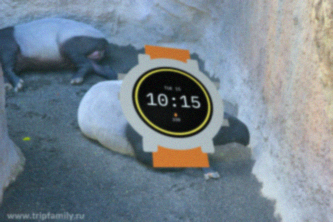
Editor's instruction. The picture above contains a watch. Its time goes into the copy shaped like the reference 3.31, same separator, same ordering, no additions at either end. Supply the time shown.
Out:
10.15
